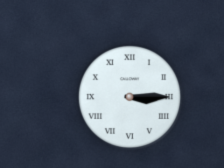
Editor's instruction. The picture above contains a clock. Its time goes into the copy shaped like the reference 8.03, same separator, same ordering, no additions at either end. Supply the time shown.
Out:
3.15
